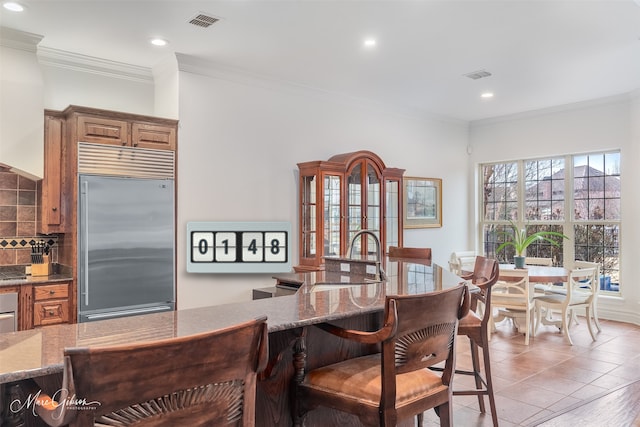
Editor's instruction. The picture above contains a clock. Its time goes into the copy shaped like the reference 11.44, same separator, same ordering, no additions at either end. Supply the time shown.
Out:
1.48
